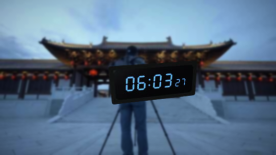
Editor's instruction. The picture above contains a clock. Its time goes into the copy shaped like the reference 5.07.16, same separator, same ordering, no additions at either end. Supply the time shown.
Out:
6.03.27
